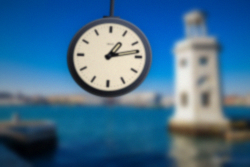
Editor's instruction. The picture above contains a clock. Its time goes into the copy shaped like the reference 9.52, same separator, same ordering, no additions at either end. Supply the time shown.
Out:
1.13
